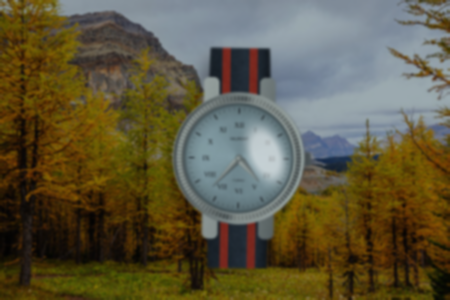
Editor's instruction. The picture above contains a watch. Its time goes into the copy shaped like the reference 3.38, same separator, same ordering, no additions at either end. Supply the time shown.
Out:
4.37
